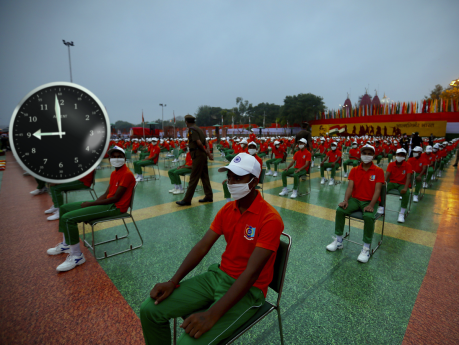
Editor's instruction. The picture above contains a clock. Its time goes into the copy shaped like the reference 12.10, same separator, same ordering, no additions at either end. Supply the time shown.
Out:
8.59
